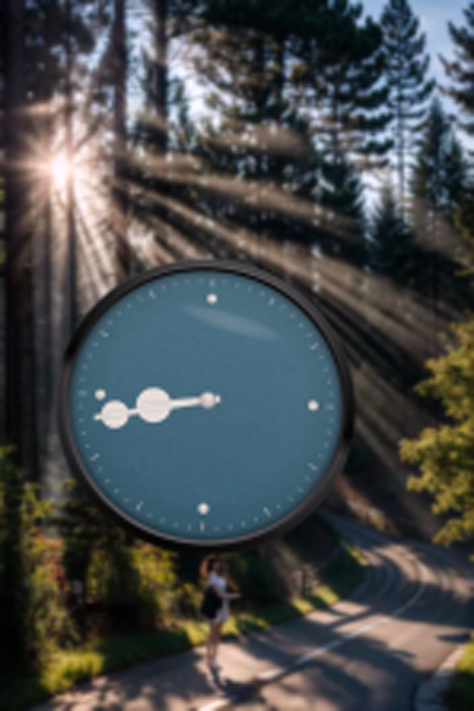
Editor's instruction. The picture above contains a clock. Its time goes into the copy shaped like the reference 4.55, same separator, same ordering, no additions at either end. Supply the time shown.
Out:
8.43
